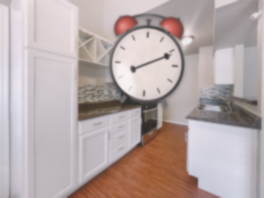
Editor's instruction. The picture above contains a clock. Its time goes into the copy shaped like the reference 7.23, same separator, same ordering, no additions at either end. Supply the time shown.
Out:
8.11
